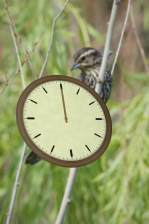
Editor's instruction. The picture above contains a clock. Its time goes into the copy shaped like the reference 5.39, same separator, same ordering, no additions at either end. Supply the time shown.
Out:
12.00
